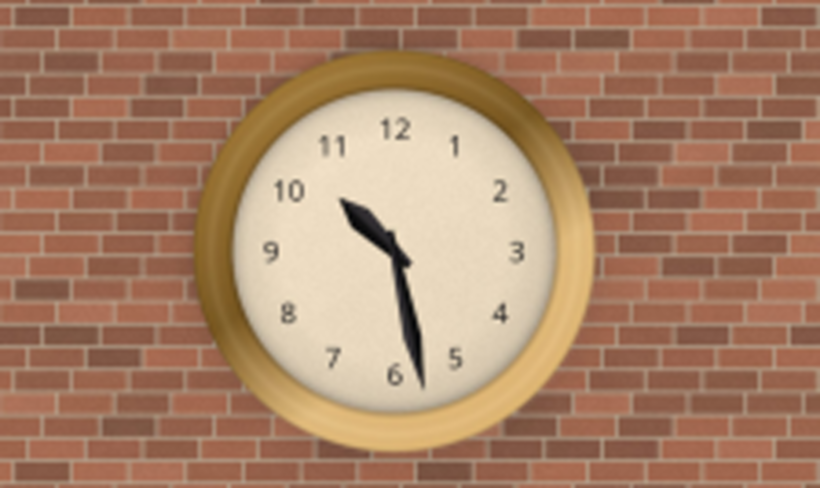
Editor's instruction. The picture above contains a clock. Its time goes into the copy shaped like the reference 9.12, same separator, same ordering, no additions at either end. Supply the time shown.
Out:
10.28
